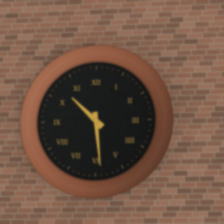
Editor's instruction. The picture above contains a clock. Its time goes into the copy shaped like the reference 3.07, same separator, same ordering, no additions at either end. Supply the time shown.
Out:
10.29
